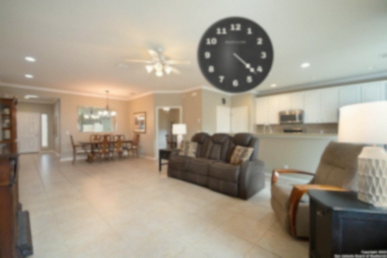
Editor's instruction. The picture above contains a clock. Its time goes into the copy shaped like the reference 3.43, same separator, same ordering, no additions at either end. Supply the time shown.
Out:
4.22
